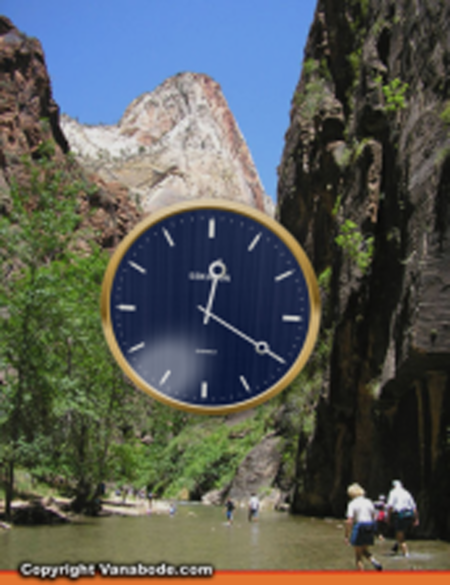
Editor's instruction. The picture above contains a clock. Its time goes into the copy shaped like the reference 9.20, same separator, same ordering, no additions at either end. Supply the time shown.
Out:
12.20
